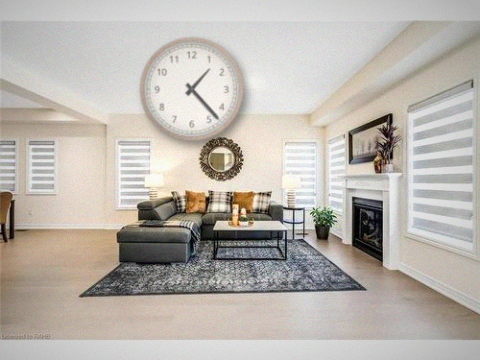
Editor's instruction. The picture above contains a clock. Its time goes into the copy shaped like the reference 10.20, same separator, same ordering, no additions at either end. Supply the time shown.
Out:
1.23
